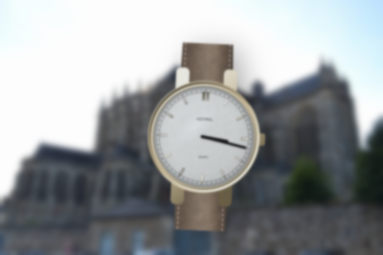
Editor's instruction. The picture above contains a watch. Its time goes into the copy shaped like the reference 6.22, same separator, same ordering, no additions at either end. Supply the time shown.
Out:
3.17
